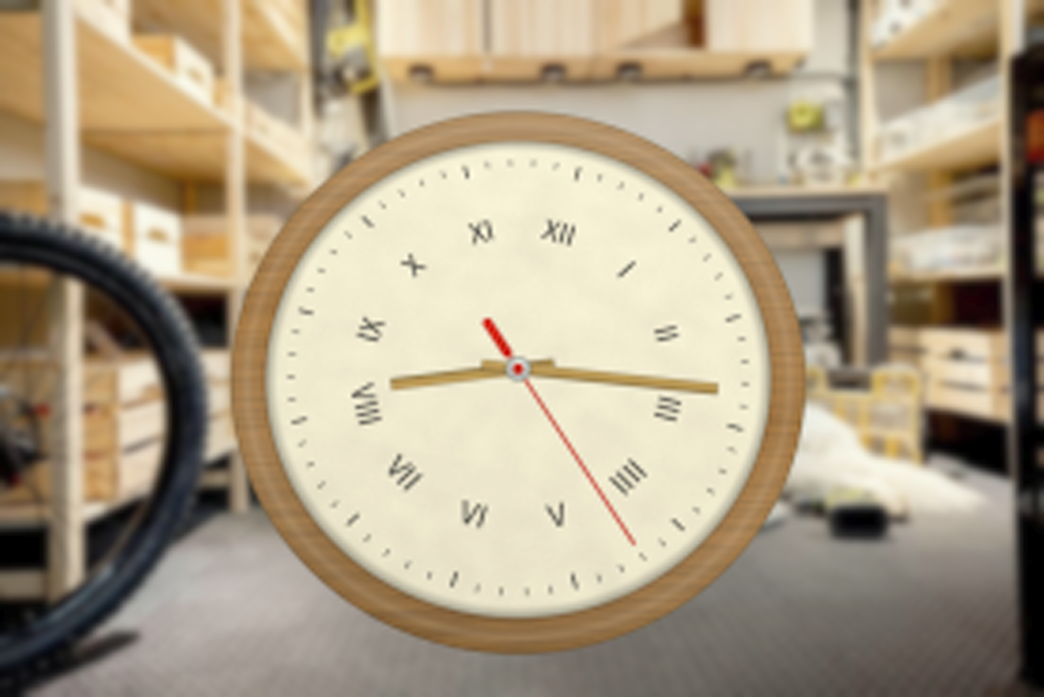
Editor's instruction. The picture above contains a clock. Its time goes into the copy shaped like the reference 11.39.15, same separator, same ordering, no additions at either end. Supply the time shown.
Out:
8.13.22
